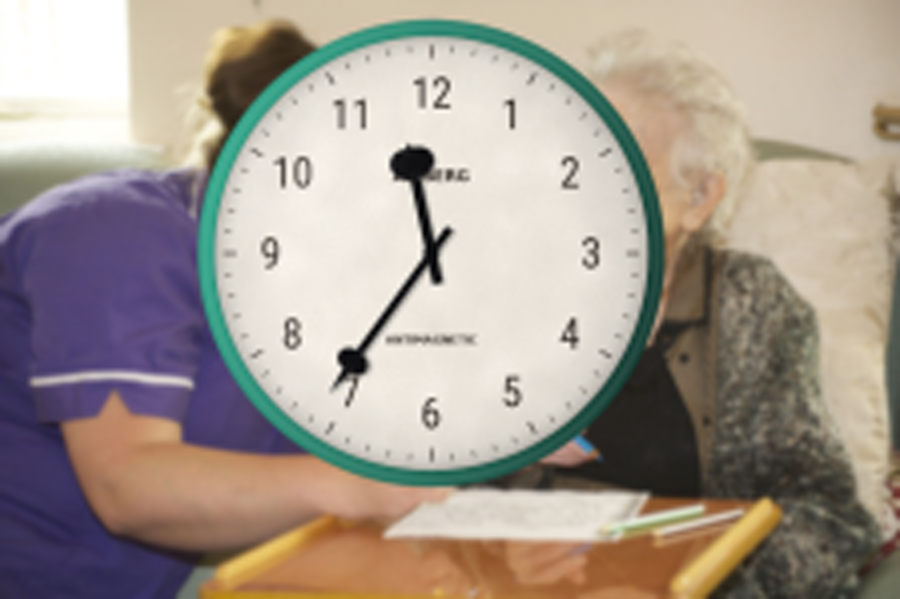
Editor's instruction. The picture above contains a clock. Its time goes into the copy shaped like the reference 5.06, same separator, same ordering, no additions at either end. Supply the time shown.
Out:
11.36
